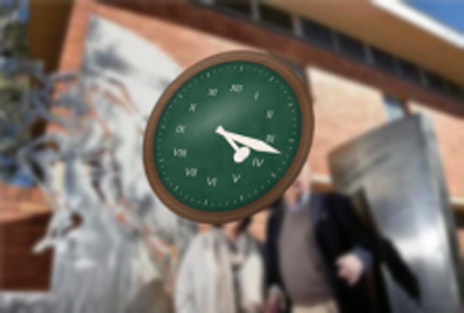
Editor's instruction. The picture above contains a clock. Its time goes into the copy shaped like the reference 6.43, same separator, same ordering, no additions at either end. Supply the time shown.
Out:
4.17
